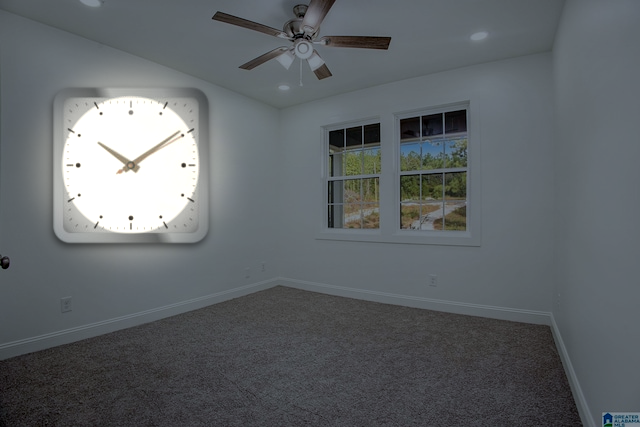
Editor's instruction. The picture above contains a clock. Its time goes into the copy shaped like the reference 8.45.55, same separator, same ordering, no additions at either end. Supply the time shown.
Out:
10.09.10
